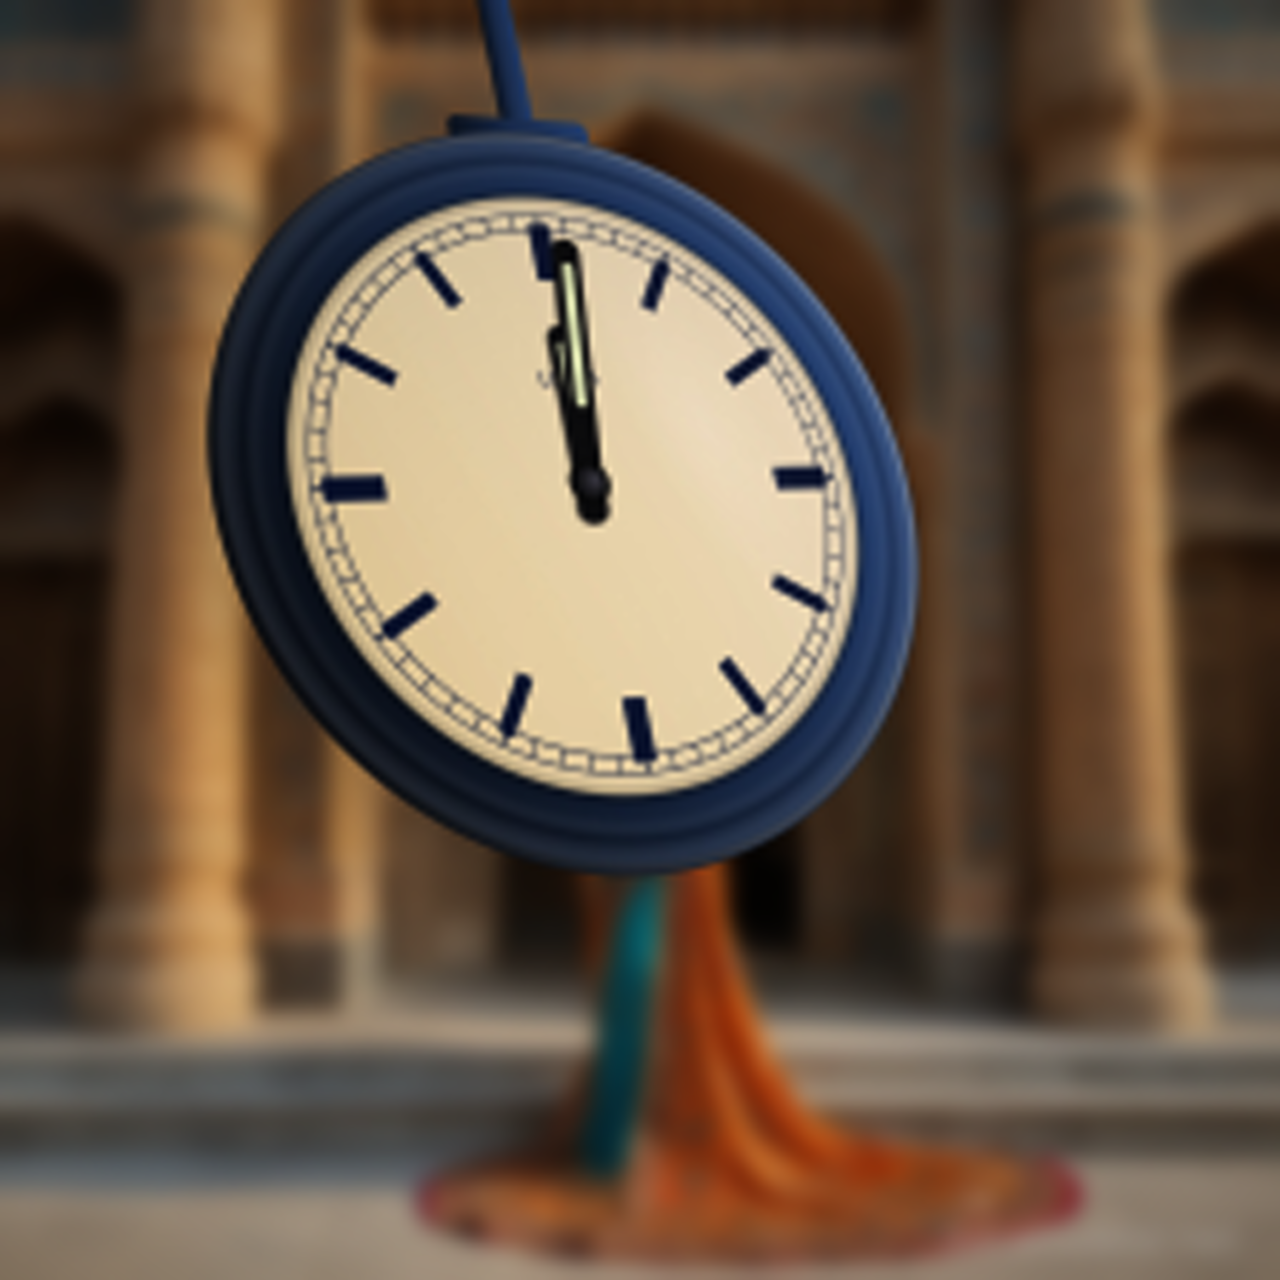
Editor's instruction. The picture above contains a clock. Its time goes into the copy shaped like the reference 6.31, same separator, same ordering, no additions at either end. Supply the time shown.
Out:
12.01
